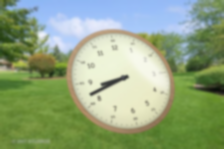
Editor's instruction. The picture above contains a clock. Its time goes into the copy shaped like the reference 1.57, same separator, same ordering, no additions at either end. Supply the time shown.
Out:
8.42
